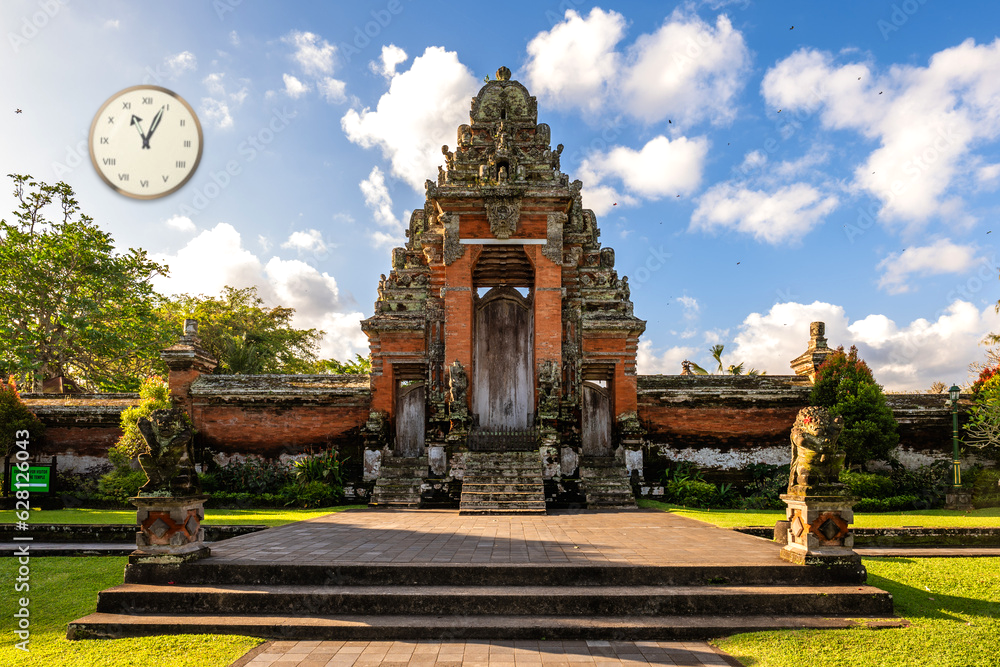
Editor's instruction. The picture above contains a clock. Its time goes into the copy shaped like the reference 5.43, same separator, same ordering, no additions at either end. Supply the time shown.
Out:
11.04
